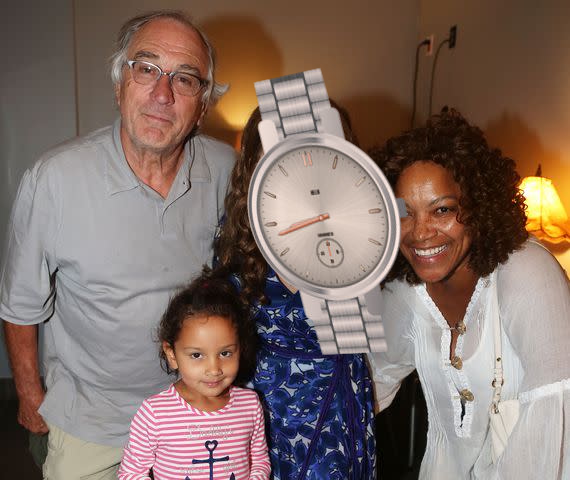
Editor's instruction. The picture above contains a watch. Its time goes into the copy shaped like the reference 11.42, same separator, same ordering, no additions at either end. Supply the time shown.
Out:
8.43
